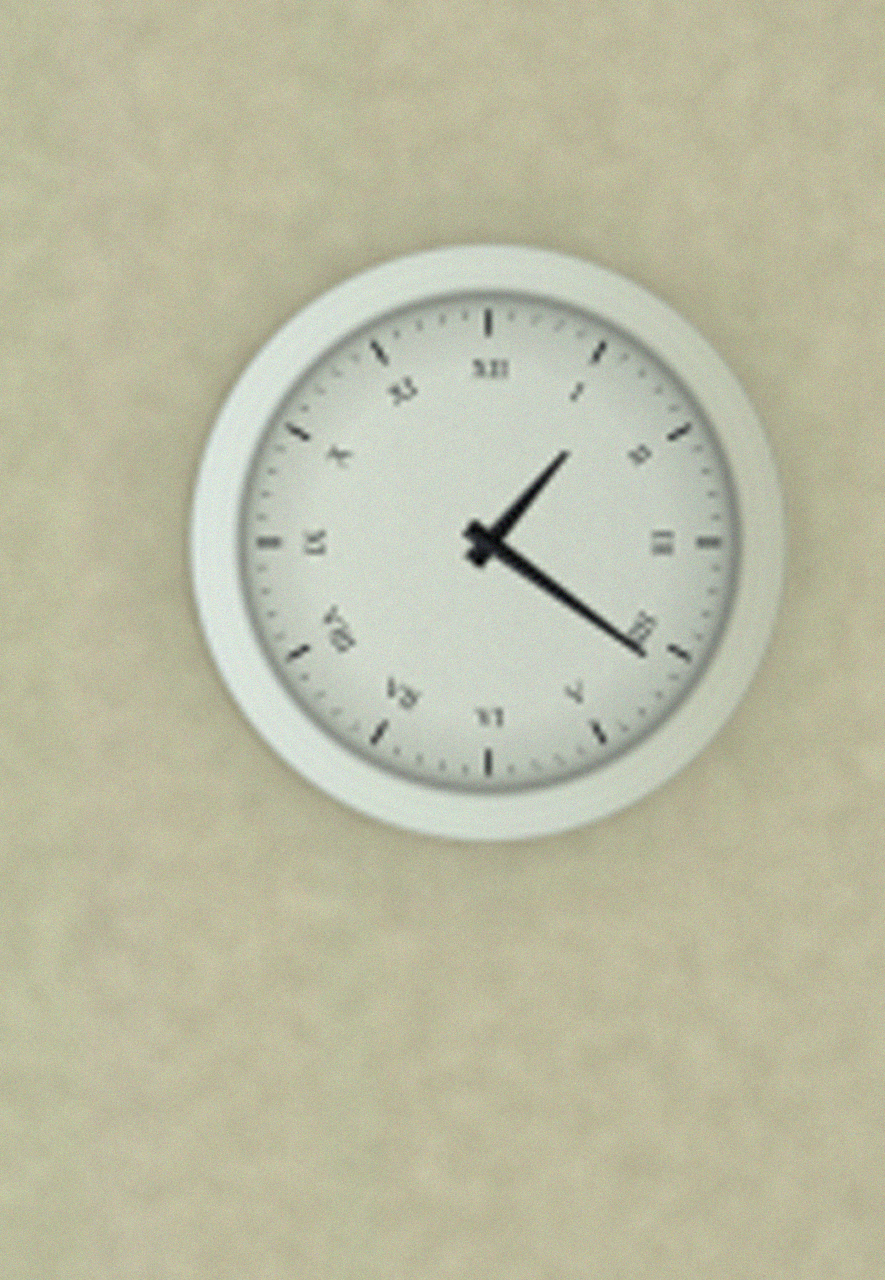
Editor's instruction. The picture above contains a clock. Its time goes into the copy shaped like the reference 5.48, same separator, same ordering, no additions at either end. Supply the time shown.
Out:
1.21
